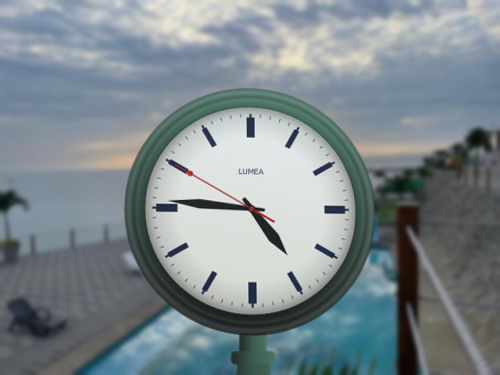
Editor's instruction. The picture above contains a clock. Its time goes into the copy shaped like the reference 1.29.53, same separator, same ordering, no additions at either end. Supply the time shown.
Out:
4.45.50
